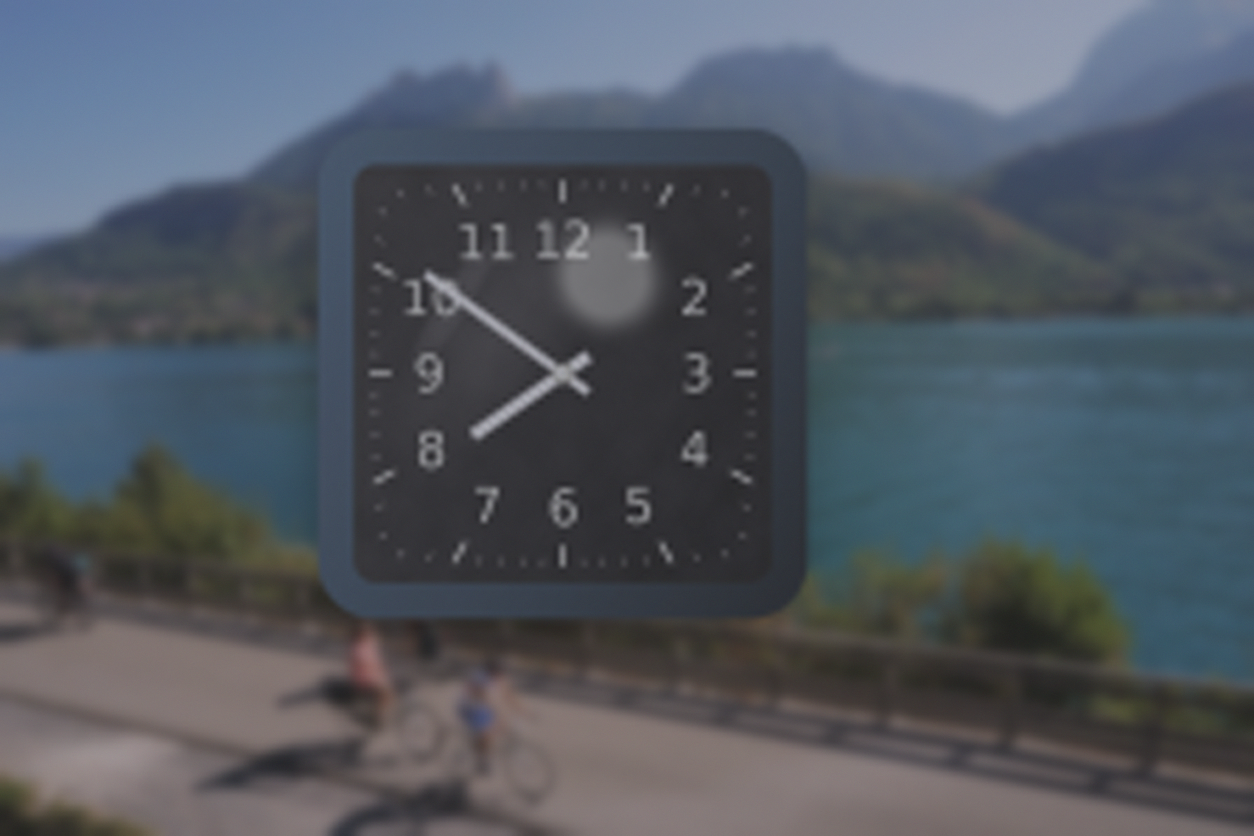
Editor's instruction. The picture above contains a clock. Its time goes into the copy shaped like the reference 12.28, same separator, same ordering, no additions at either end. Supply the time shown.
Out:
7.51
